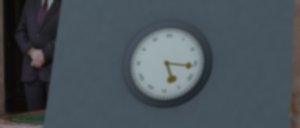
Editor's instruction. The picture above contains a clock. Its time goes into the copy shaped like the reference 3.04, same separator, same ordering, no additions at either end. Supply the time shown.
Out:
5.16
